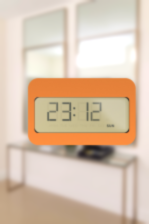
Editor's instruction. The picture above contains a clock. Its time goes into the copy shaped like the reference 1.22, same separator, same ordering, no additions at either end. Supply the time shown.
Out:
23.12
